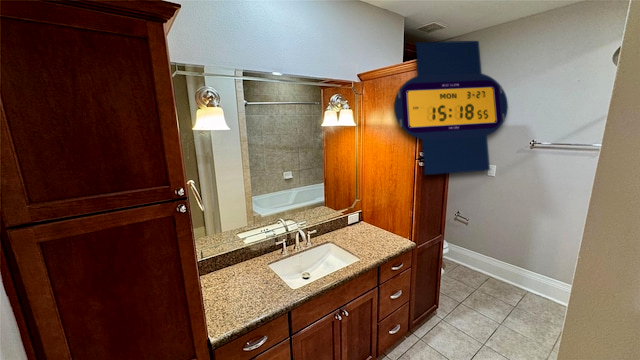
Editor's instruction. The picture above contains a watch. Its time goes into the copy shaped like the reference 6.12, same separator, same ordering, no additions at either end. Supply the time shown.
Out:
15.18
